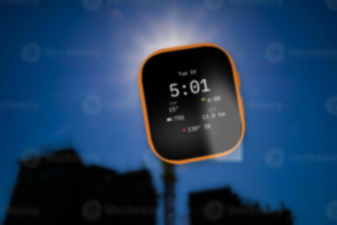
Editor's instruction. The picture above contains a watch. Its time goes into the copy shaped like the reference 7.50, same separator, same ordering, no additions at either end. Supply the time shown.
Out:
5.01
